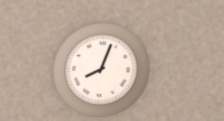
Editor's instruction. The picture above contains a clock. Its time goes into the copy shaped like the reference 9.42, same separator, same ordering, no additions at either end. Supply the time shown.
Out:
8.03
